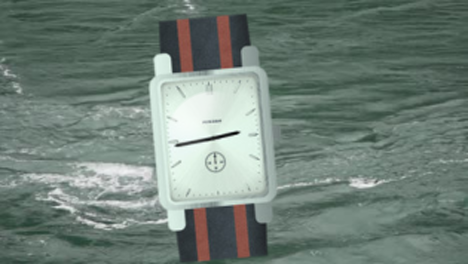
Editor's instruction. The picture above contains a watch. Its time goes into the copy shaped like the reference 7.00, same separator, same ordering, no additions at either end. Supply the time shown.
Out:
2.44
